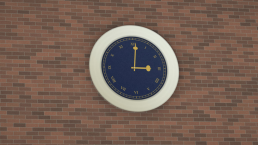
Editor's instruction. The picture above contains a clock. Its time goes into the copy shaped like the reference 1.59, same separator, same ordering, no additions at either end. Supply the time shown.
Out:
3.01
